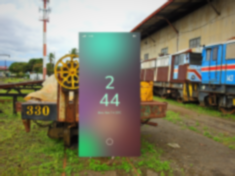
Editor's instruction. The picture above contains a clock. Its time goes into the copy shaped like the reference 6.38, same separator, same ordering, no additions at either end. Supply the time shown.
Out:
2.44
